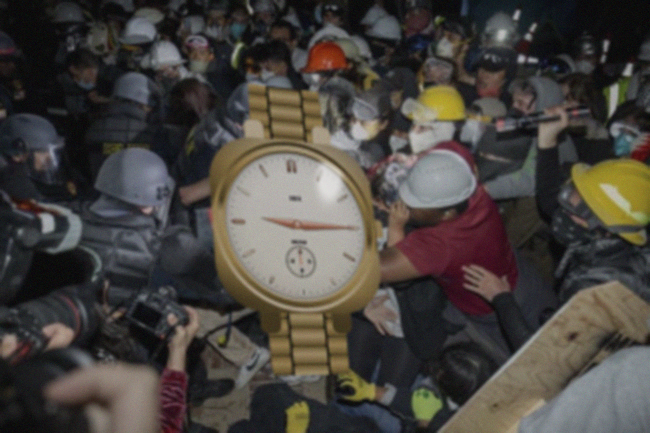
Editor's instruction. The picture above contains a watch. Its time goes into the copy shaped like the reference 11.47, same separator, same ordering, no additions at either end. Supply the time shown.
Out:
9.15
